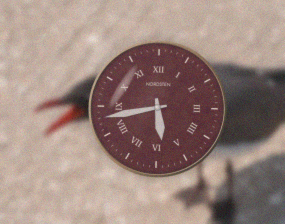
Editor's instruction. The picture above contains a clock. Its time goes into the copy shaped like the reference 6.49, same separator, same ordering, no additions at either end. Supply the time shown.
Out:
5.43
